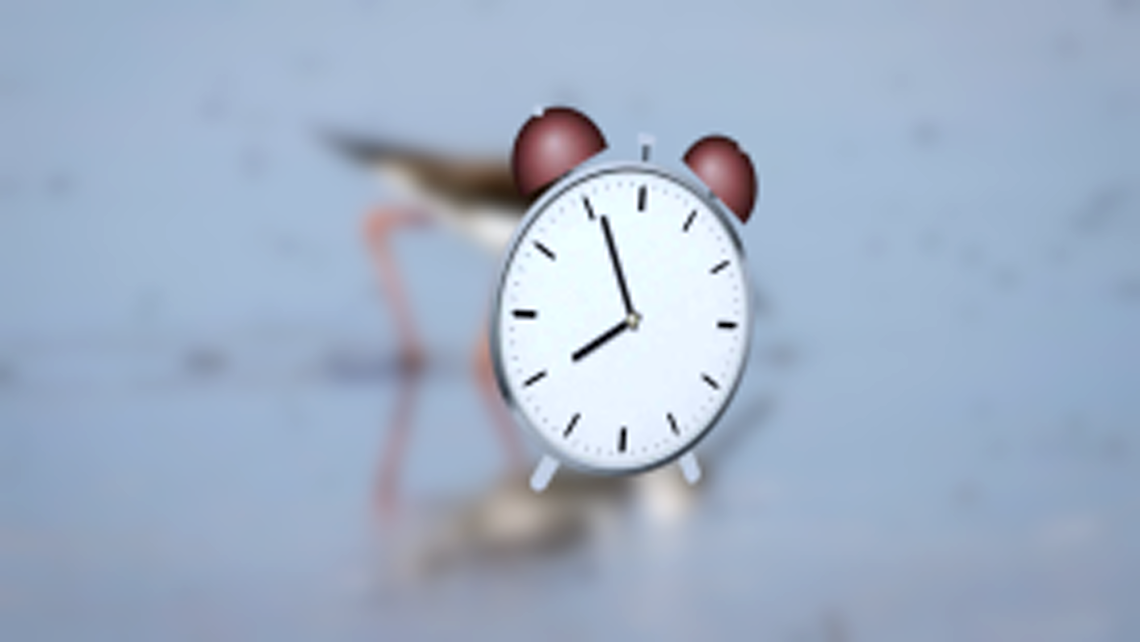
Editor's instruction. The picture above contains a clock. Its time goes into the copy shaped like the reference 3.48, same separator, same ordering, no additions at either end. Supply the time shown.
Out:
7.56
